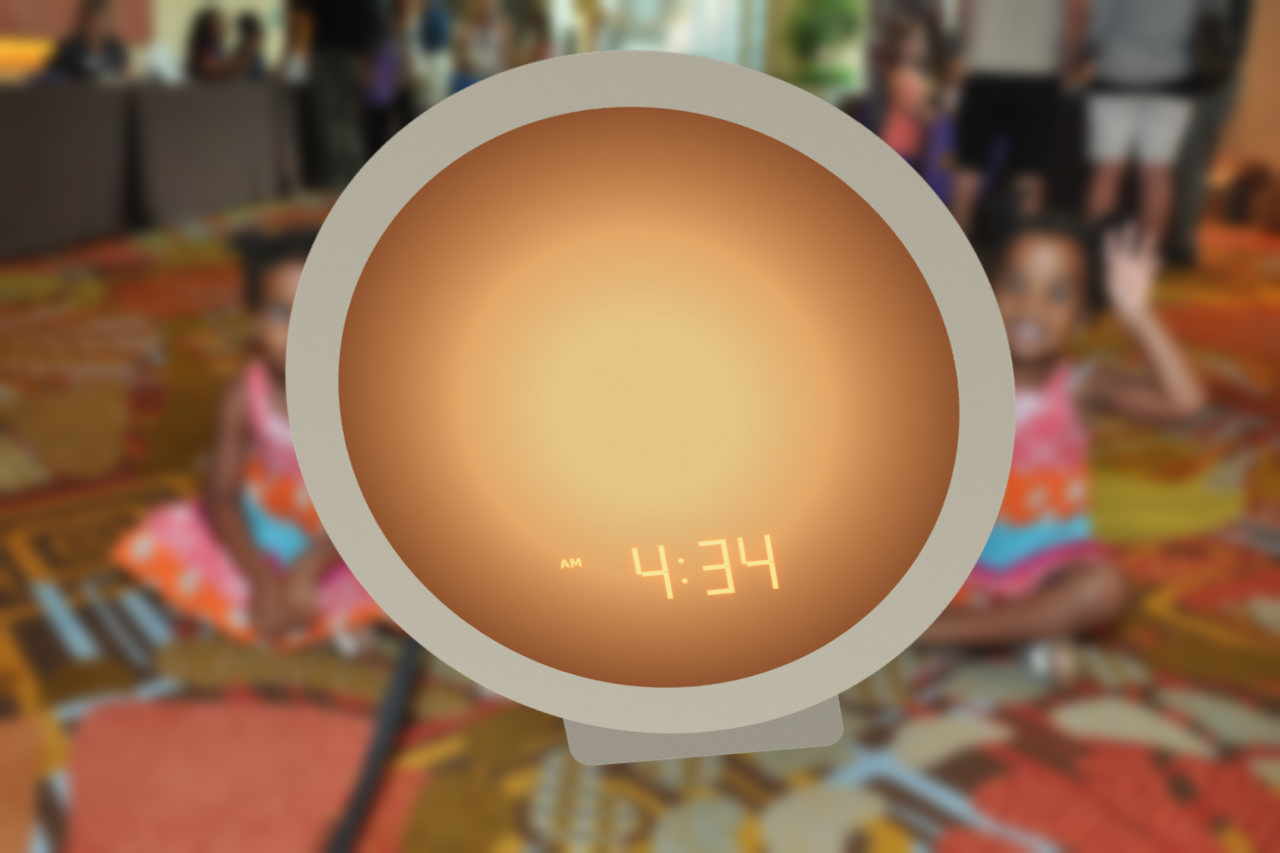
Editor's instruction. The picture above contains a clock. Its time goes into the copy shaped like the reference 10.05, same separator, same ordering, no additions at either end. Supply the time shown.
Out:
4.34
